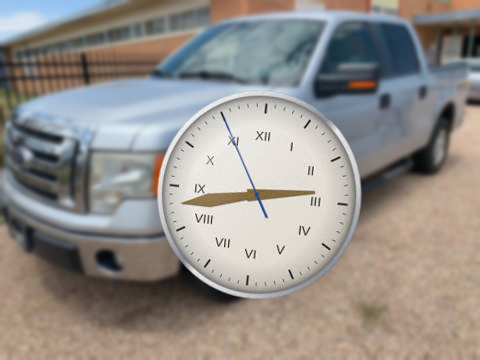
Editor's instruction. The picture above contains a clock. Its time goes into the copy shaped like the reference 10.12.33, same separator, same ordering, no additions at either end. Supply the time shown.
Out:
2.42.55
